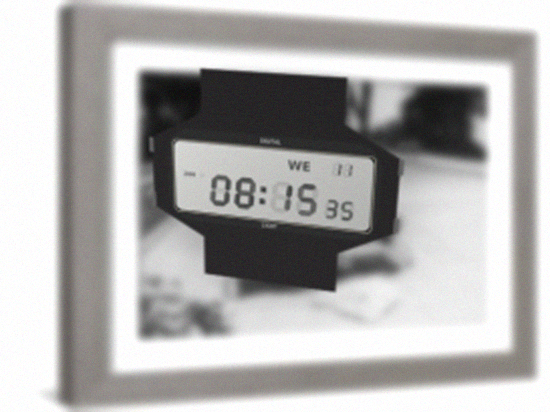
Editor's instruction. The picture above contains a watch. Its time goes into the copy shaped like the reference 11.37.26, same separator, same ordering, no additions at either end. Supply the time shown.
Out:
8.15.35
